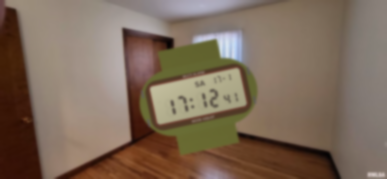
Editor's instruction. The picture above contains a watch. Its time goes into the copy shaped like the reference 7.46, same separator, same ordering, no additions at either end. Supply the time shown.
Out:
17.12
